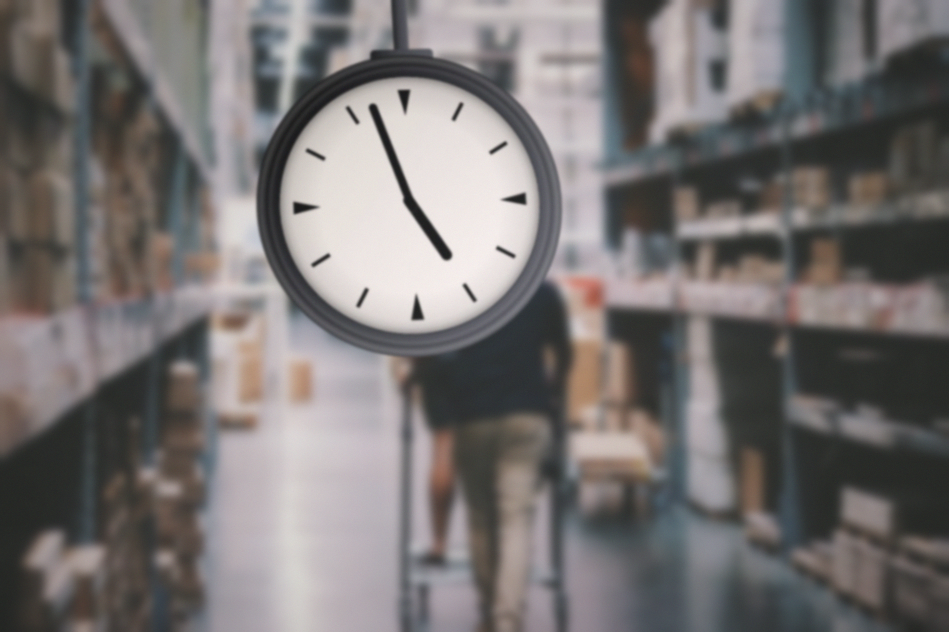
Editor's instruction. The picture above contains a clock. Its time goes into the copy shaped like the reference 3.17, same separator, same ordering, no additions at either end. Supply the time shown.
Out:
4.57
